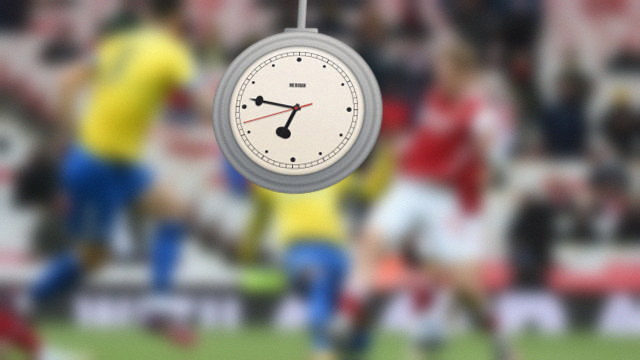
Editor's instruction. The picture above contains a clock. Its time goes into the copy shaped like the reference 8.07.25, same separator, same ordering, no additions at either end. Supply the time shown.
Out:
6.46.42
